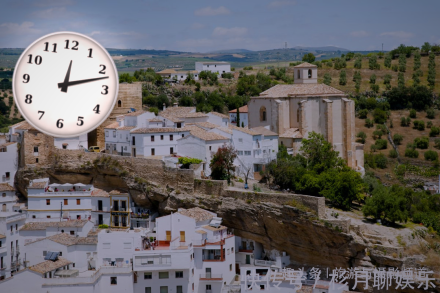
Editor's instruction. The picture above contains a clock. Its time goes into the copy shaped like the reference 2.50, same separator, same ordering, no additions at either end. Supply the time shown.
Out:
12.12
